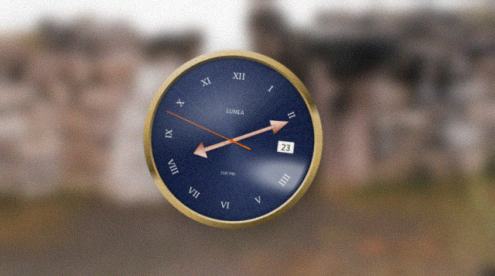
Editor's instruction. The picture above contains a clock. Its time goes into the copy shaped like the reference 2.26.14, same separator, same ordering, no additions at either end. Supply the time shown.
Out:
8.10.48
